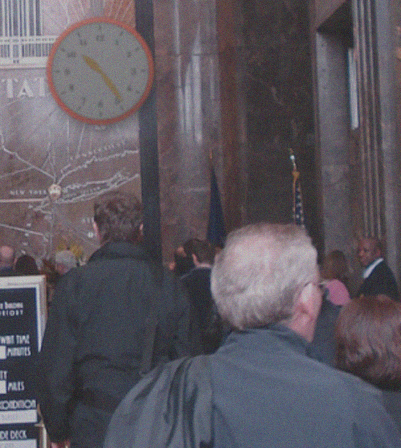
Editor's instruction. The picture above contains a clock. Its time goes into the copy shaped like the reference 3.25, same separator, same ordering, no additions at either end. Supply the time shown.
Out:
10.24
